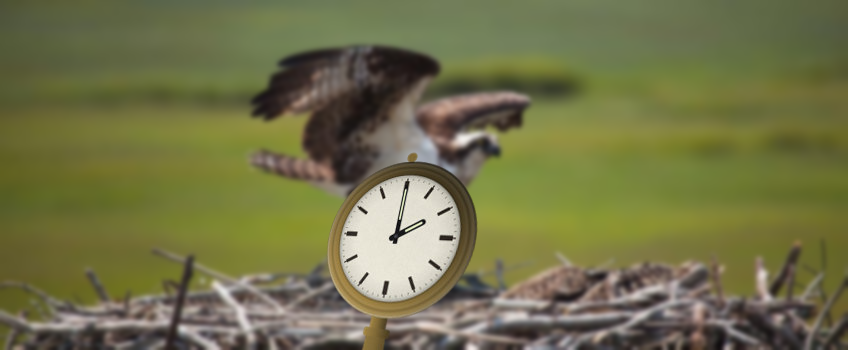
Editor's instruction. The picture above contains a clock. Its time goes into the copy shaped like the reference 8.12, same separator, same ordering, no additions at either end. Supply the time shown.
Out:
2.00
